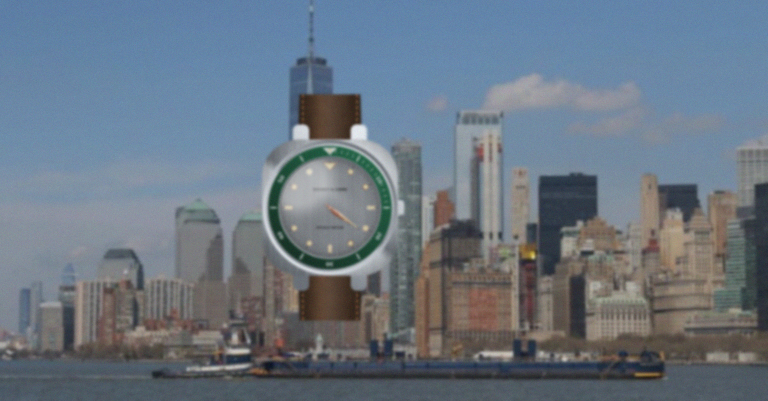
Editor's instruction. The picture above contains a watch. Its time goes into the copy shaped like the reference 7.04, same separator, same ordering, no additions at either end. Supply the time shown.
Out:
4.21
